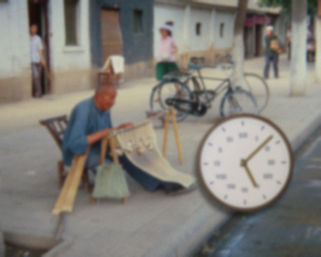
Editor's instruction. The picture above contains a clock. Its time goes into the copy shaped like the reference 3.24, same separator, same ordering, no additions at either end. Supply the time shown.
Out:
5.08
